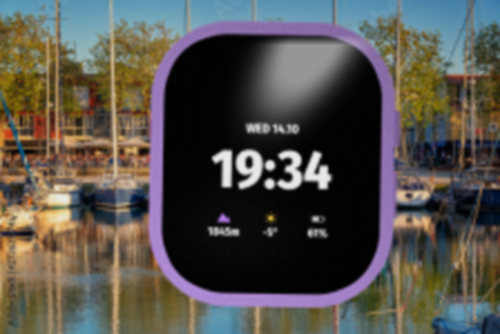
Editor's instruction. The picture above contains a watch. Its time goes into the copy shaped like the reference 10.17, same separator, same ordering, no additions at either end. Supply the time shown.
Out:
19.34
